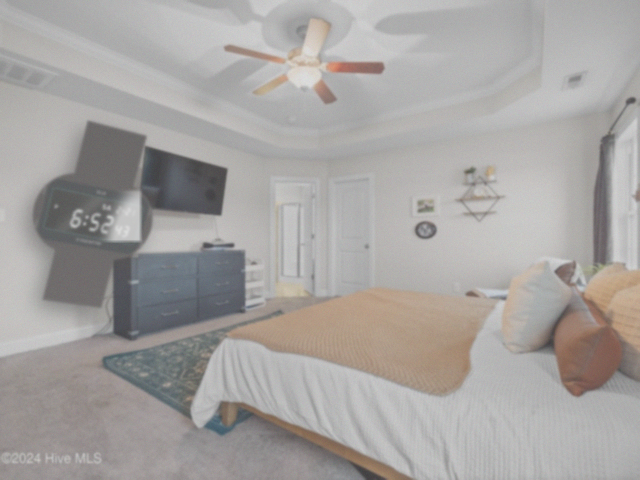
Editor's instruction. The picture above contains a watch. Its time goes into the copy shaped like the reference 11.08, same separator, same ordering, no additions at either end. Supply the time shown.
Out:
6.52
